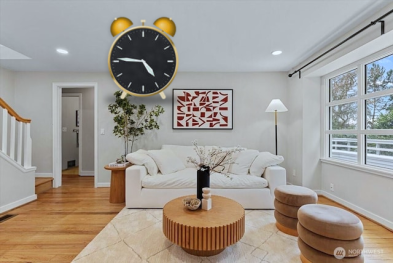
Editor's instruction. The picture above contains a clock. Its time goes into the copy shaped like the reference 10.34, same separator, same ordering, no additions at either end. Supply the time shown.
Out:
4.46
